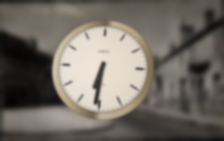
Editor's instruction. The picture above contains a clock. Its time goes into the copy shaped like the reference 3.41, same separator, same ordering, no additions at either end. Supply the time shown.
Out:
6.31
